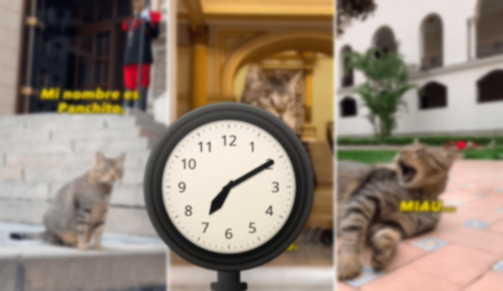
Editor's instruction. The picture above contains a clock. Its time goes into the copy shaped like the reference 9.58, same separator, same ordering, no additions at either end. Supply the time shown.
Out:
7.10
